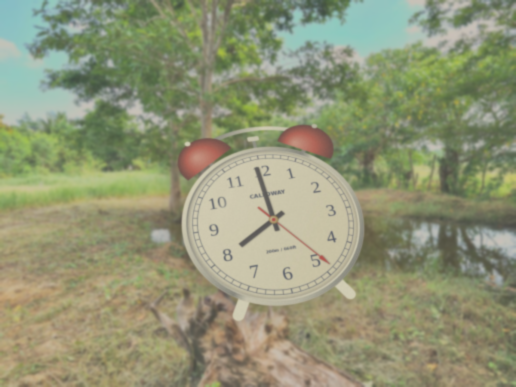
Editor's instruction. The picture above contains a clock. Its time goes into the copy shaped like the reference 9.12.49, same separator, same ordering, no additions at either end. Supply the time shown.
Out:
7.59.24
